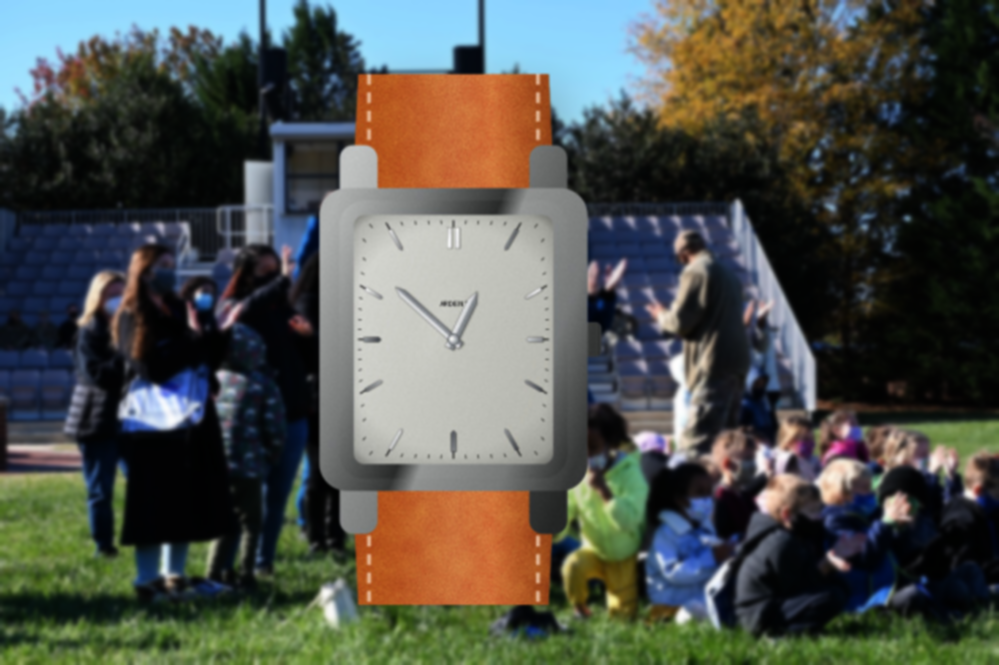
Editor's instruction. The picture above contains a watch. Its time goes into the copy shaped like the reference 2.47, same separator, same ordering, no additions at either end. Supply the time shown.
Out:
12.52
